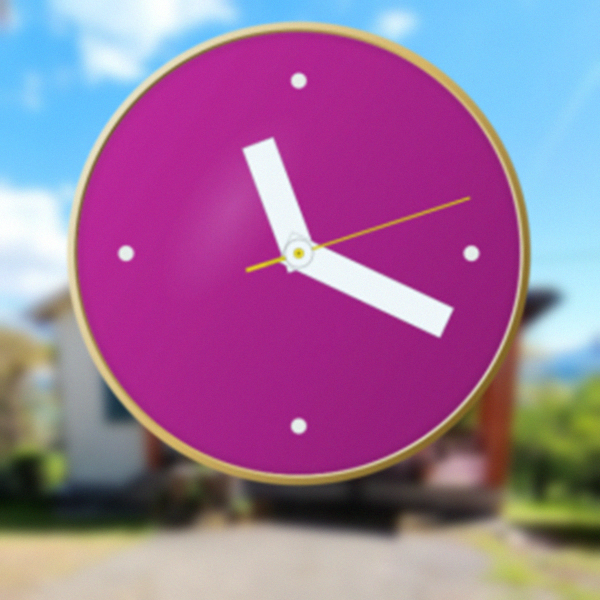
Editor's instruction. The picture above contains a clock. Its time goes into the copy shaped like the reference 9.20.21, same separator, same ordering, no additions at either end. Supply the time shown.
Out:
11.19.12
